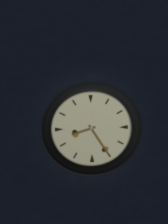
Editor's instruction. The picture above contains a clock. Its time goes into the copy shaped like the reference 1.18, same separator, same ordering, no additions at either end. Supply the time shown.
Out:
8.25
